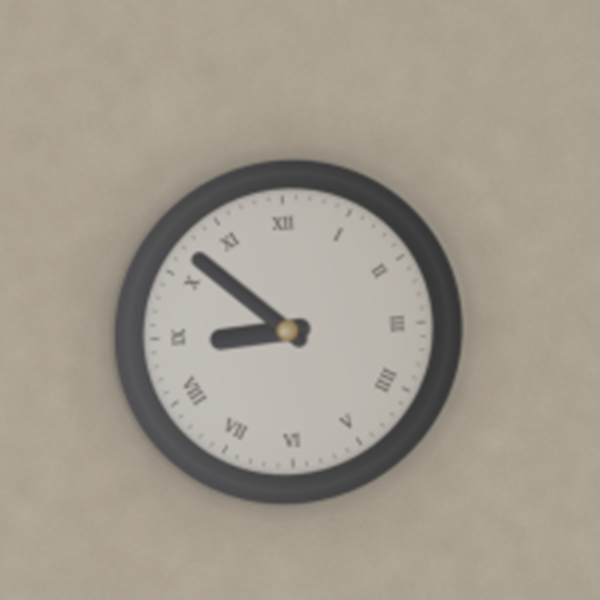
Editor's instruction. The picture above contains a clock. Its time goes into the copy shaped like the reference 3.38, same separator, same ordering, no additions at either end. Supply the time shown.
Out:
8.52
